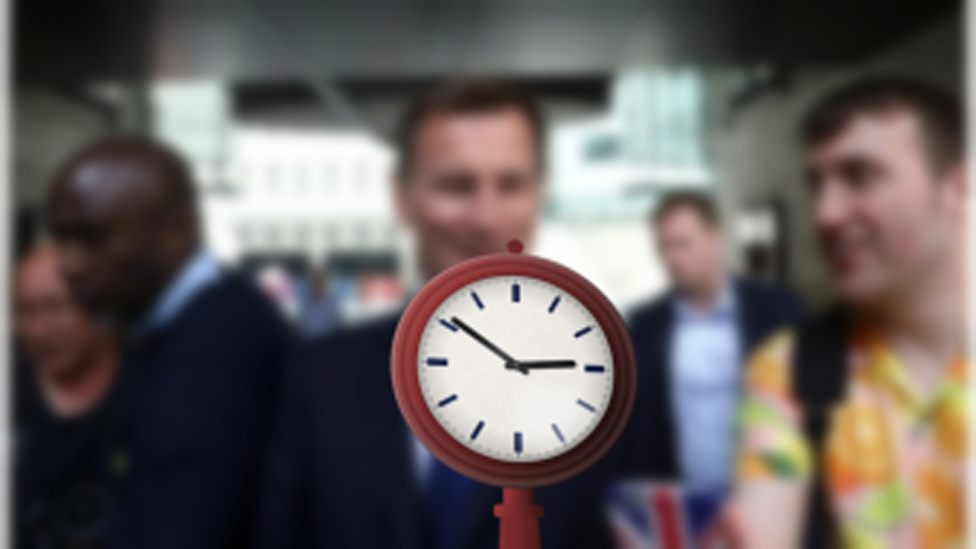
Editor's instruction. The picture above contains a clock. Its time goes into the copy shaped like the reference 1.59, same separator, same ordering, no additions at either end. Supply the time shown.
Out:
2.51
